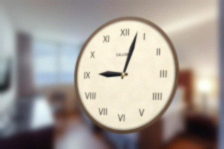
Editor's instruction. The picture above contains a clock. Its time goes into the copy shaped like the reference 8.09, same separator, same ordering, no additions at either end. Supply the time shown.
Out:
9.03
